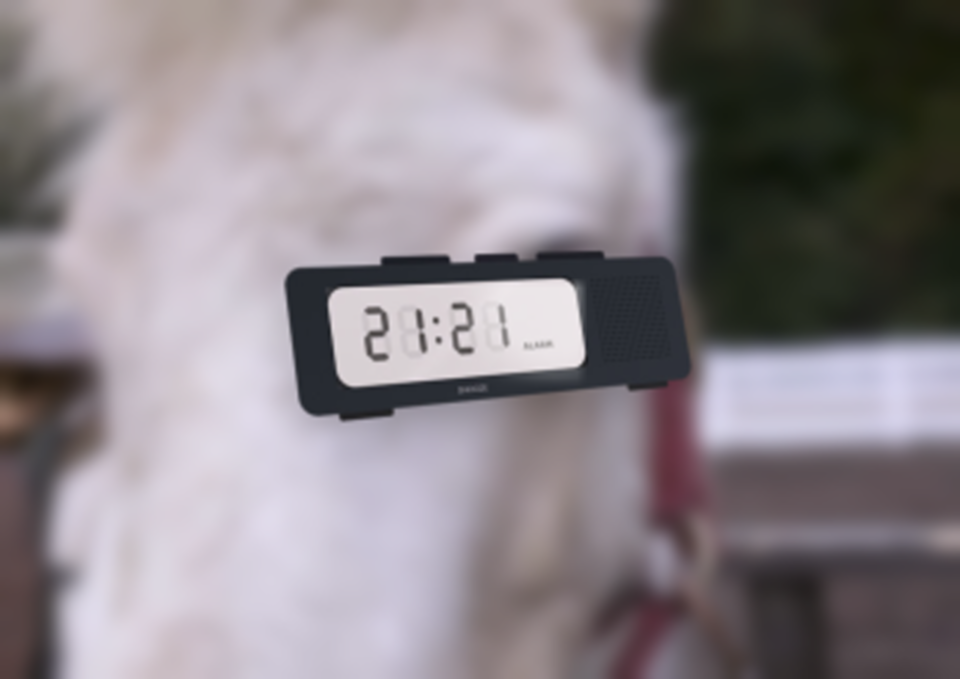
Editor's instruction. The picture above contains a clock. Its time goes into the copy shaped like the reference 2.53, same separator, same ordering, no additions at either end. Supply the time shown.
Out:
21.21
